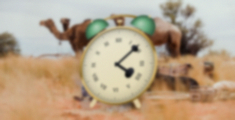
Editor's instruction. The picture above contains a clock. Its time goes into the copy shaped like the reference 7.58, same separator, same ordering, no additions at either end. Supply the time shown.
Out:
4.08
